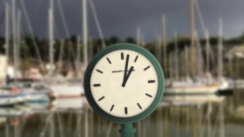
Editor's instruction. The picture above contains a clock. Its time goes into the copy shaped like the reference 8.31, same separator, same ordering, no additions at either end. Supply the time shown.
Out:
1.02
